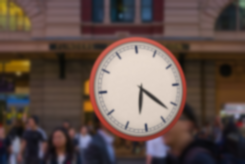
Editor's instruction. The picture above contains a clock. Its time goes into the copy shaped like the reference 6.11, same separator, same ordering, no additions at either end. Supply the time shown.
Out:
6.22
